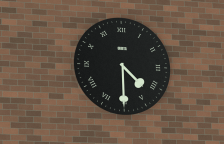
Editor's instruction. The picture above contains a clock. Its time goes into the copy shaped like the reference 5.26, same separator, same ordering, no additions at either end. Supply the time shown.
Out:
4.30
